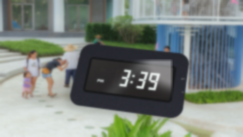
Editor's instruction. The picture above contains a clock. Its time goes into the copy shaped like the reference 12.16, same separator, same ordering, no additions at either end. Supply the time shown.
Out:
3.39
